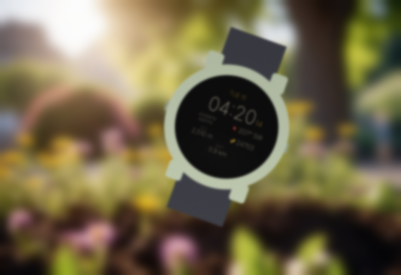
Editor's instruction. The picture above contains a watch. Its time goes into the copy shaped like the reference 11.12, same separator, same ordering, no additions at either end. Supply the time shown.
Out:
4.20
